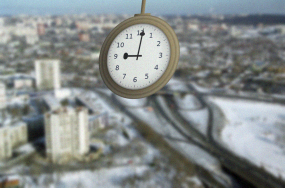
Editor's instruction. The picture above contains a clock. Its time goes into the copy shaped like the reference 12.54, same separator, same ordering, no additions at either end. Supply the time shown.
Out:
9.01
